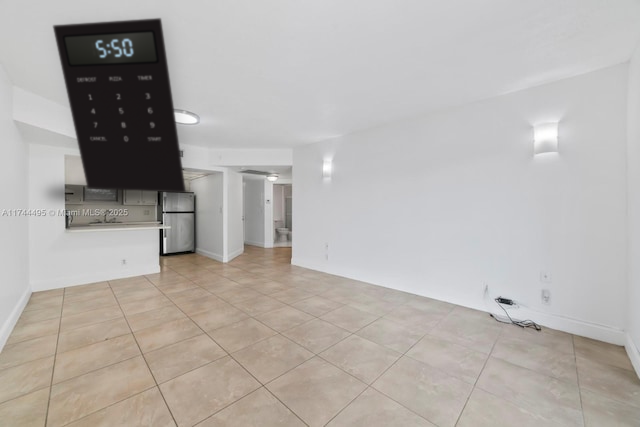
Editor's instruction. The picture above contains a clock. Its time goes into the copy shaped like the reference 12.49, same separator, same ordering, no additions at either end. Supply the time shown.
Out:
5.50
